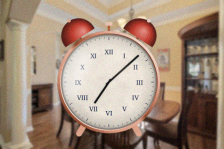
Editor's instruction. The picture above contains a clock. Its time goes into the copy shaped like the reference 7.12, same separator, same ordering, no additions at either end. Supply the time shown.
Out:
7.08
